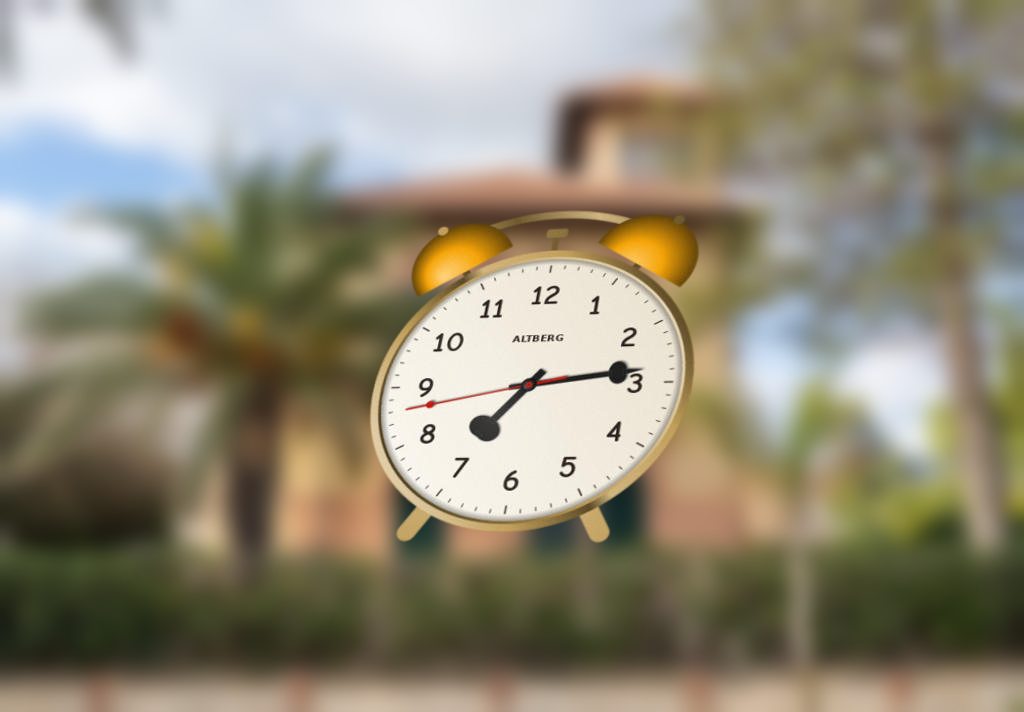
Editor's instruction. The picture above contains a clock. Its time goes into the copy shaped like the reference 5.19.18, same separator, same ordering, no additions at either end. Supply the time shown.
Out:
7.13.43
